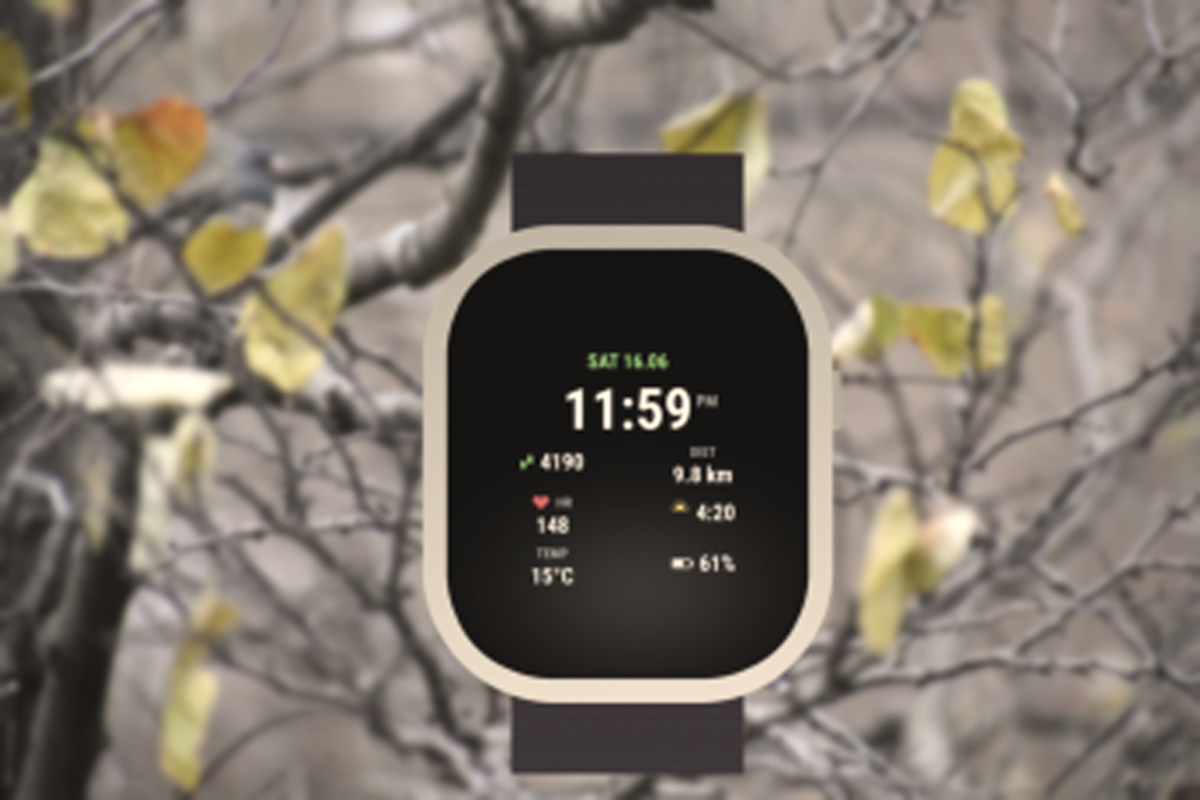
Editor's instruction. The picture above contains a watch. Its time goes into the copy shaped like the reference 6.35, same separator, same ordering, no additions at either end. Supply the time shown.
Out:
11.59
